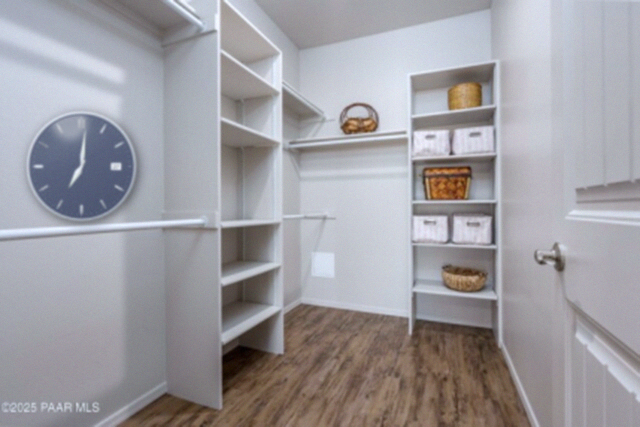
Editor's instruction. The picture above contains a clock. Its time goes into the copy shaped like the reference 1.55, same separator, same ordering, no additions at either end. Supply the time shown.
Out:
7.01
